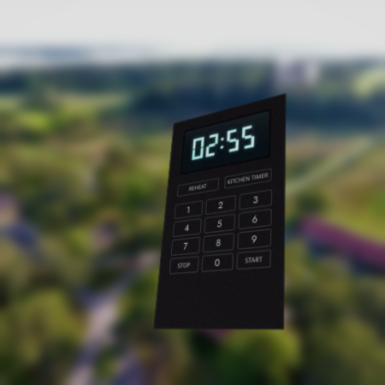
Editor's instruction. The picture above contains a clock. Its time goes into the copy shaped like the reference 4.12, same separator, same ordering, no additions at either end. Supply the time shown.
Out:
2.55
